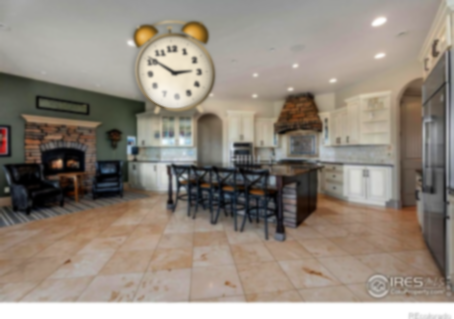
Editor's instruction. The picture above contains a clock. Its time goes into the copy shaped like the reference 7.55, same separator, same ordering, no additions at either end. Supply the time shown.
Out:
2.51
